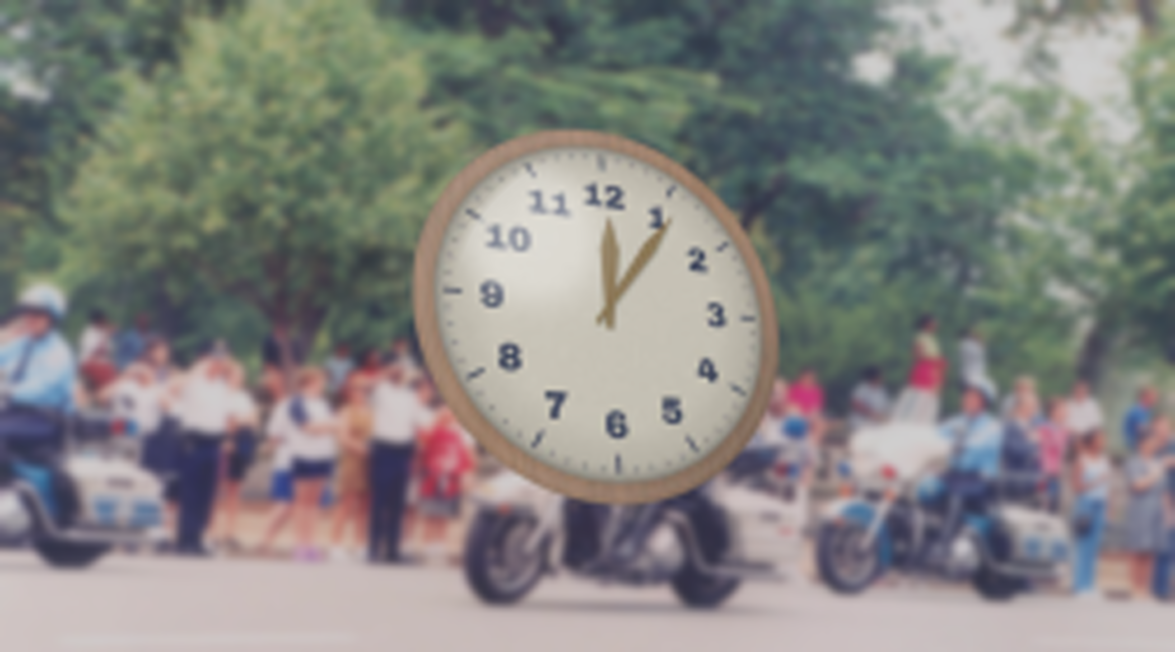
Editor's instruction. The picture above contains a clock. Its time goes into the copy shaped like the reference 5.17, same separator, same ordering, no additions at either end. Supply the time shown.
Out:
12.06
